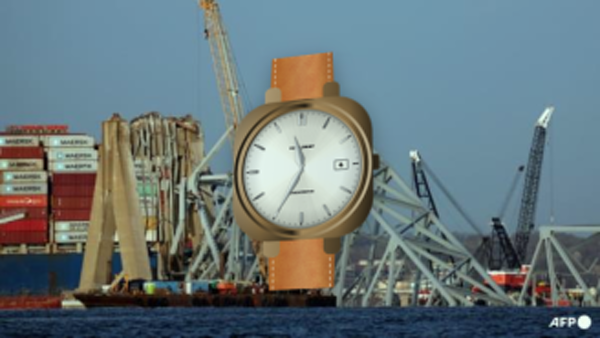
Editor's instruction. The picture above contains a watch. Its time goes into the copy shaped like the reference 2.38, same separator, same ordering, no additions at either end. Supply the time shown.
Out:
11.35
